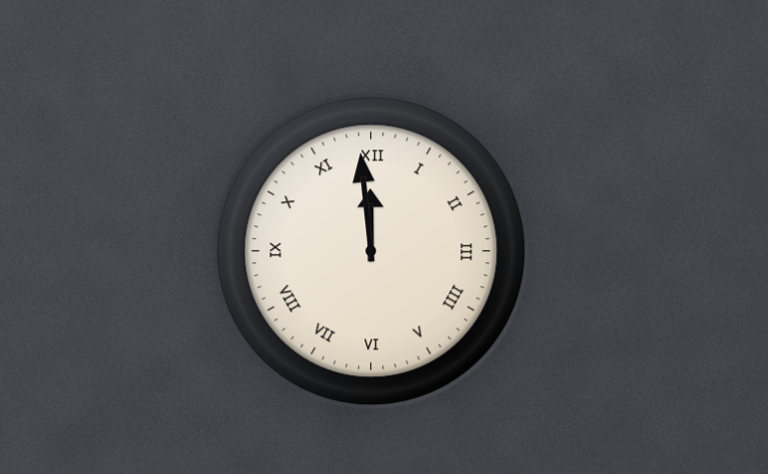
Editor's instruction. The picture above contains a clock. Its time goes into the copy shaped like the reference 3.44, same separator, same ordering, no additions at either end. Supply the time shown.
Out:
11.59
